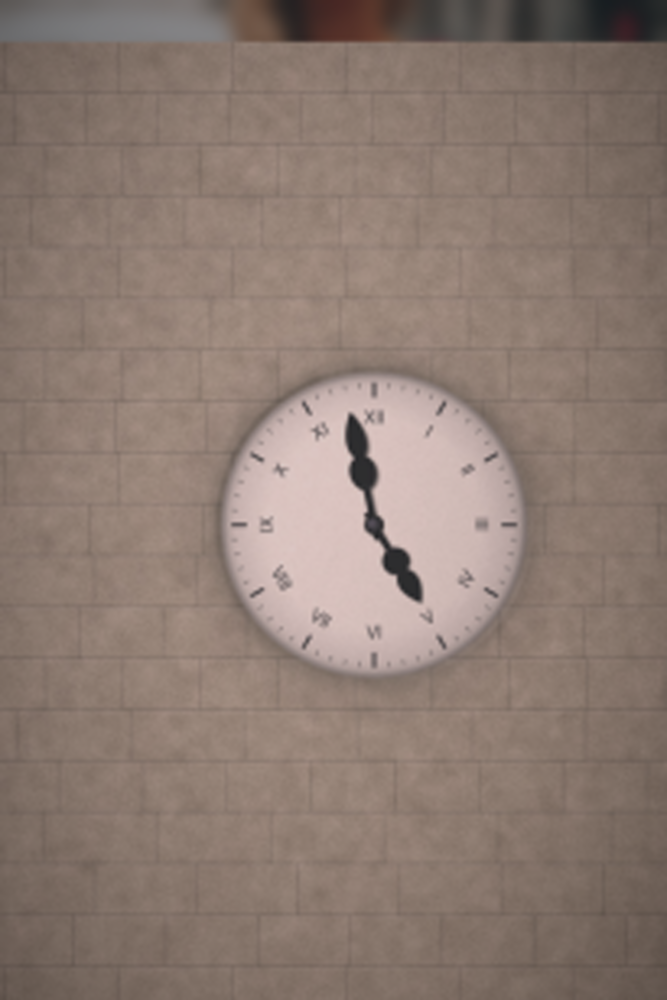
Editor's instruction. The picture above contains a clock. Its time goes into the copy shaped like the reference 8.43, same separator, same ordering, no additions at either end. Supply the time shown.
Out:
4.58
